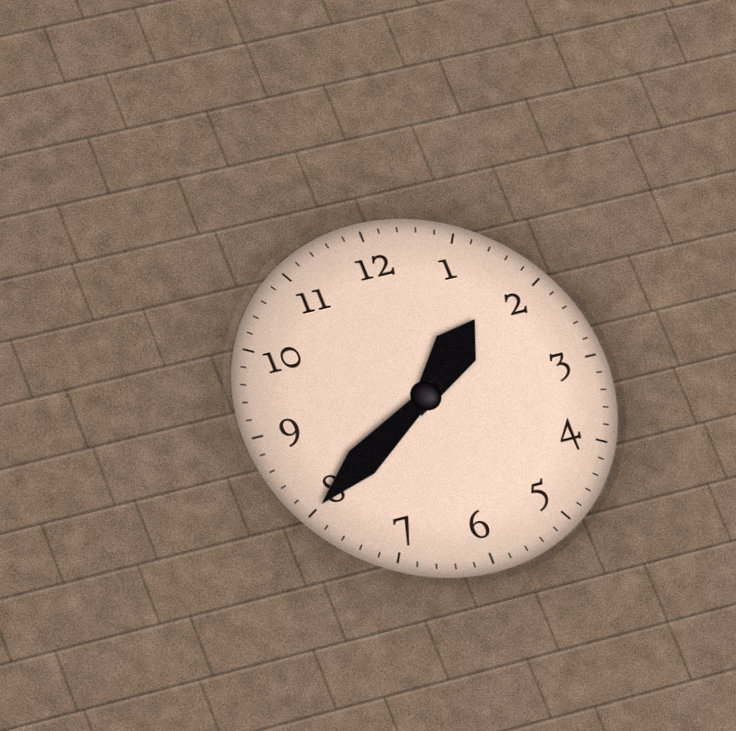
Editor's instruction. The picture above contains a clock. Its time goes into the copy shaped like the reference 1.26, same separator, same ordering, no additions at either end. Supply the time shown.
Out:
1.40
